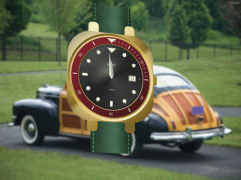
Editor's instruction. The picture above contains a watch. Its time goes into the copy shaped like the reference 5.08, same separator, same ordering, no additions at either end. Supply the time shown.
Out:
11.59
